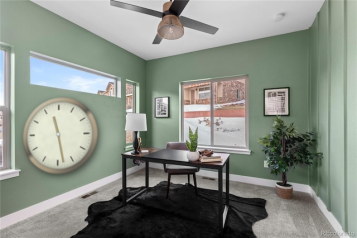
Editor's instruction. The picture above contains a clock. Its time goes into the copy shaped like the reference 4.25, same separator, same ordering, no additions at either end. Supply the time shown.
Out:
11.28
